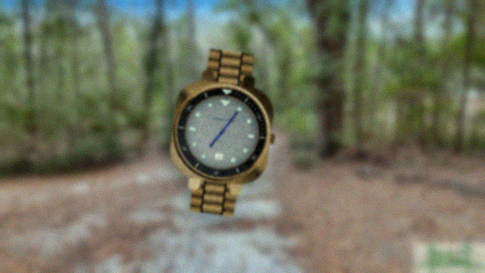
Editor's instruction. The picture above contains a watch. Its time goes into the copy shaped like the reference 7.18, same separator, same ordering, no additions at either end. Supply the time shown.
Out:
7.05
